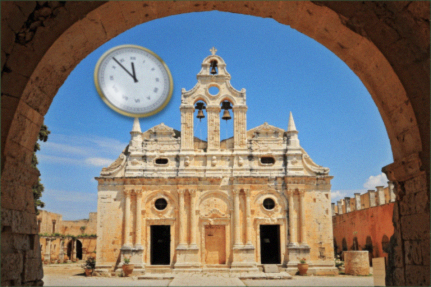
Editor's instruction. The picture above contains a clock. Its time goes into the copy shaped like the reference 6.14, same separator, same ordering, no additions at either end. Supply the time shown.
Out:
11.53
